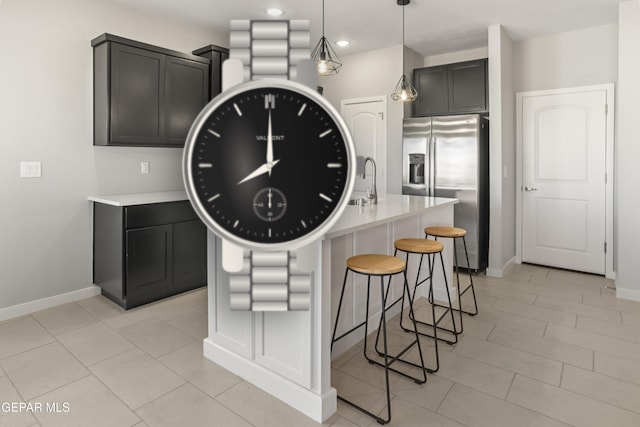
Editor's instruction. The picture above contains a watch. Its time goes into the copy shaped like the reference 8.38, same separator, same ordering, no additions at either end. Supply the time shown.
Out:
8.00
